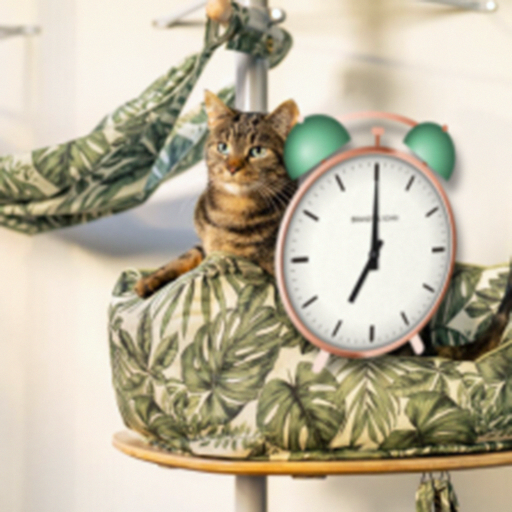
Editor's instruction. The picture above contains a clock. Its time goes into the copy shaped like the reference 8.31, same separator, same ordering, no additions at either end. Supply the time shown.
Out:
7.00
